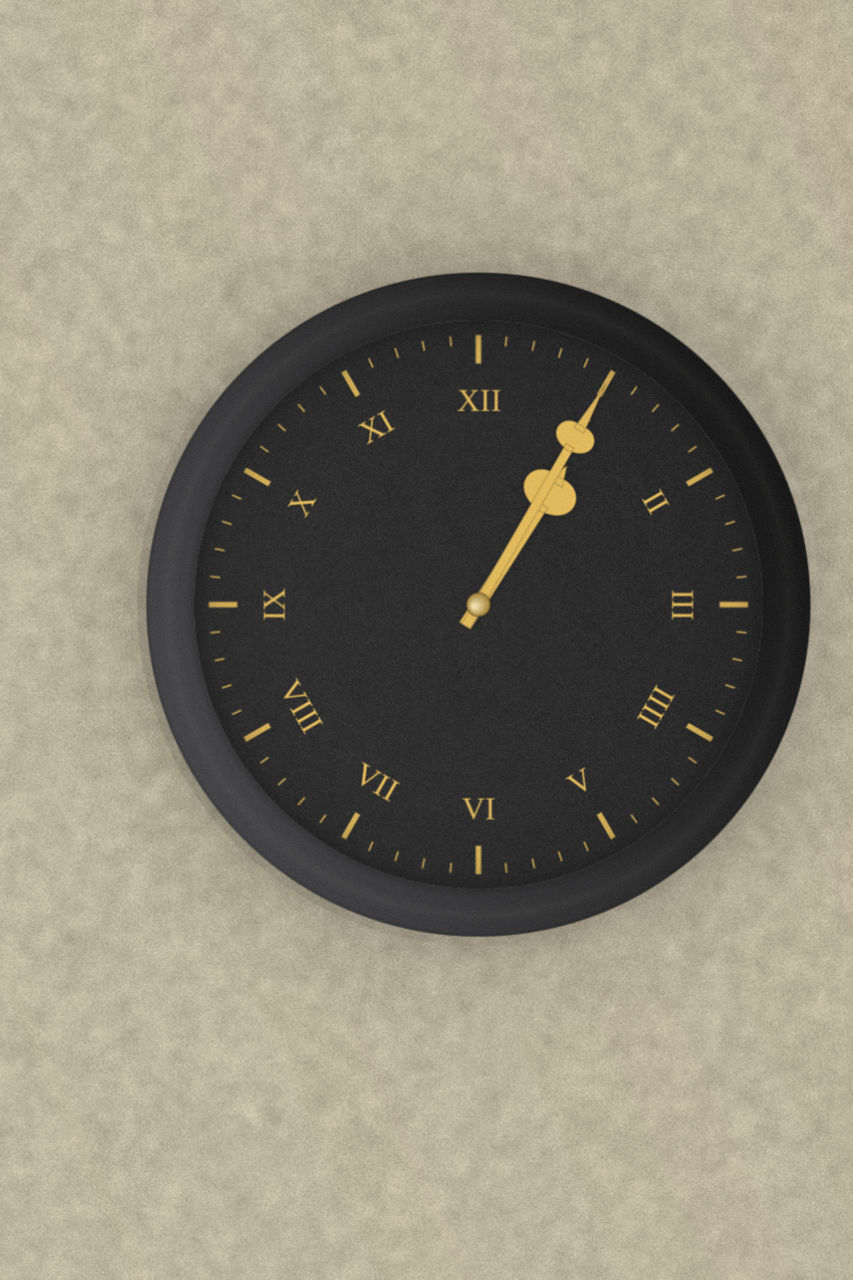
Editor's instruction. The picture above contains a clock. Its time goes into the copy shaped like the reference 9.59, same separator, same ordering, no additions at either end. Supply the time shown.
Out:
1.05
